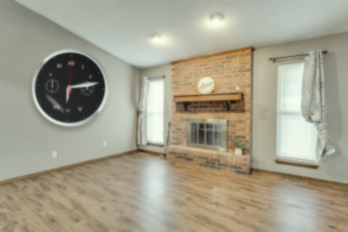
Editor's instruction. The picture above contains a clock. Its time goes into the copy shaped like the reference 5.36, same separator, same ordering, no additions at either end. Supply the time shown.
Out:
6.13
